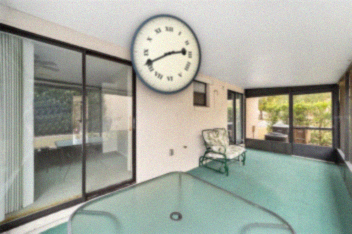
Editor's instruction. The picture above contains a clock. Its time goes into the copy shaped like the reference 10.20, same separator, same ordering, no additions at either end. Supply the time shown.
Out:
2.41
